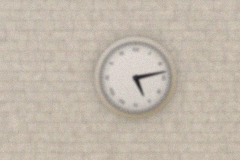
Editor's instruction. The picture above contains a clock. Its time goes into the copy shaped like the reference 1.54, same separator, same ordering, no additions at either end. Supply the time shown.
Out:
5.13
